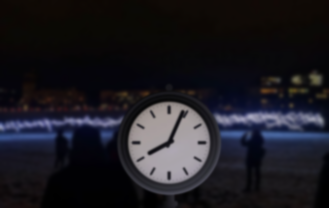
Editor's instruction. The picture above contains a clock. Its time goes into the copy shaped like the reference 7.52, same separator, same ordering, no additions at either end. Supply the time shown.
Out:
8.04
